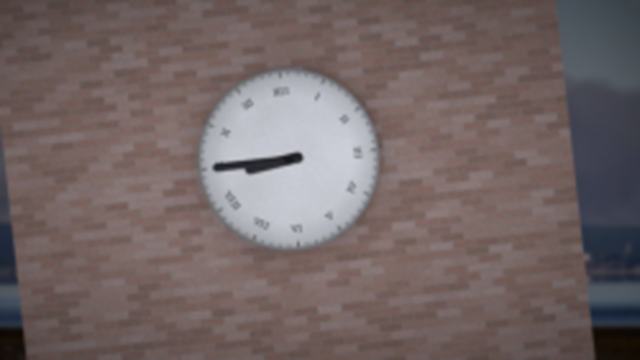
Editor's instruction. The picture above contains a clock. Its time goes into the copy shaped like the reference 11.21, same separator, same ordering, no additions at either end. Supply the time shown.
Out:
8.45
